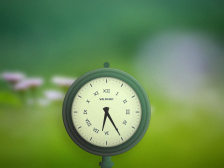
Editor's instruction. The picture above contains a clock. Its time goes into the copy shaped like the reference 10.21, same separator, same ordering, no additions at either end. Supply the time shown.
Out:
6.25
